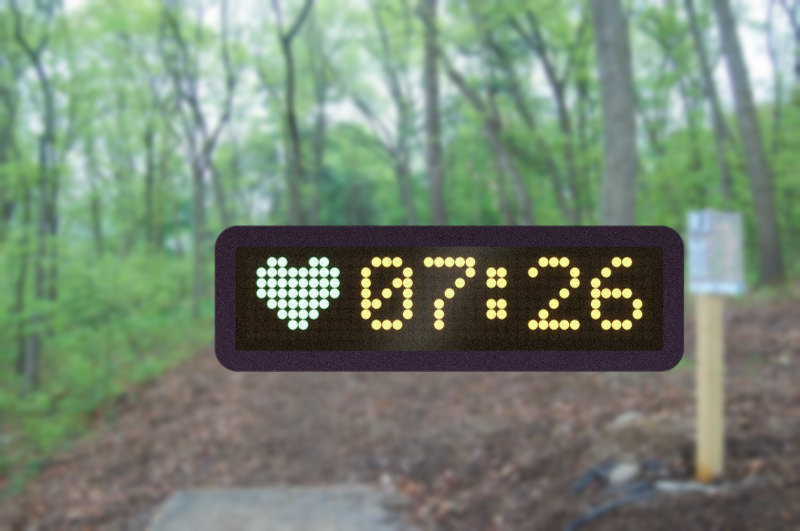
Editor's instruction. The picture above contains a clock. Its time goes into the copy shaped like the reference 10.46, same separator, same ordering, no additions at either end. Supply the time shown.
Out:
7.26
